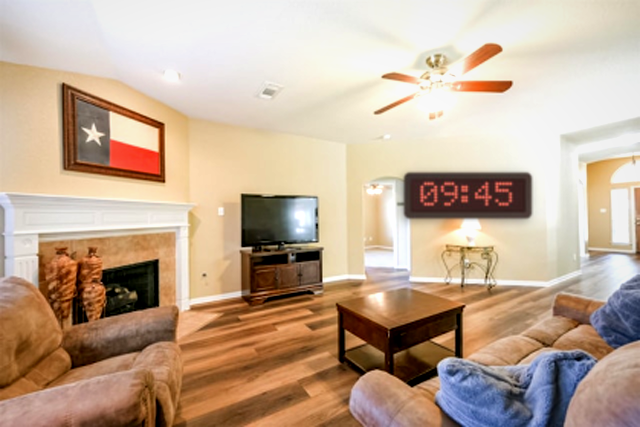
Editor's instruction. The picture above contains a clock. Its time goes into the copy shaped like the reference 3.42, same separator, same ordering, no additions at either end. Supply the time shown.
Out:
9.45
